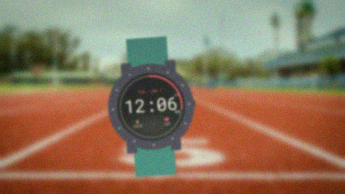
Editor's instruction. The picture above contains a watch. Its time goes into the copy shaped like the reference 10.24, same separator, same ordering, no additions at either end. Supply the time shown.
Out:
12.06
